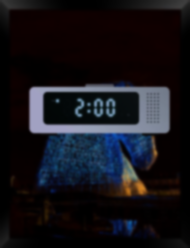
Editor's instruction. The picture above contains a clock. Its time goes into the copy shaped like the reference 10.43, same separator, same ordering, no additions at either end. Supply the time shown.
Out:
2.00
